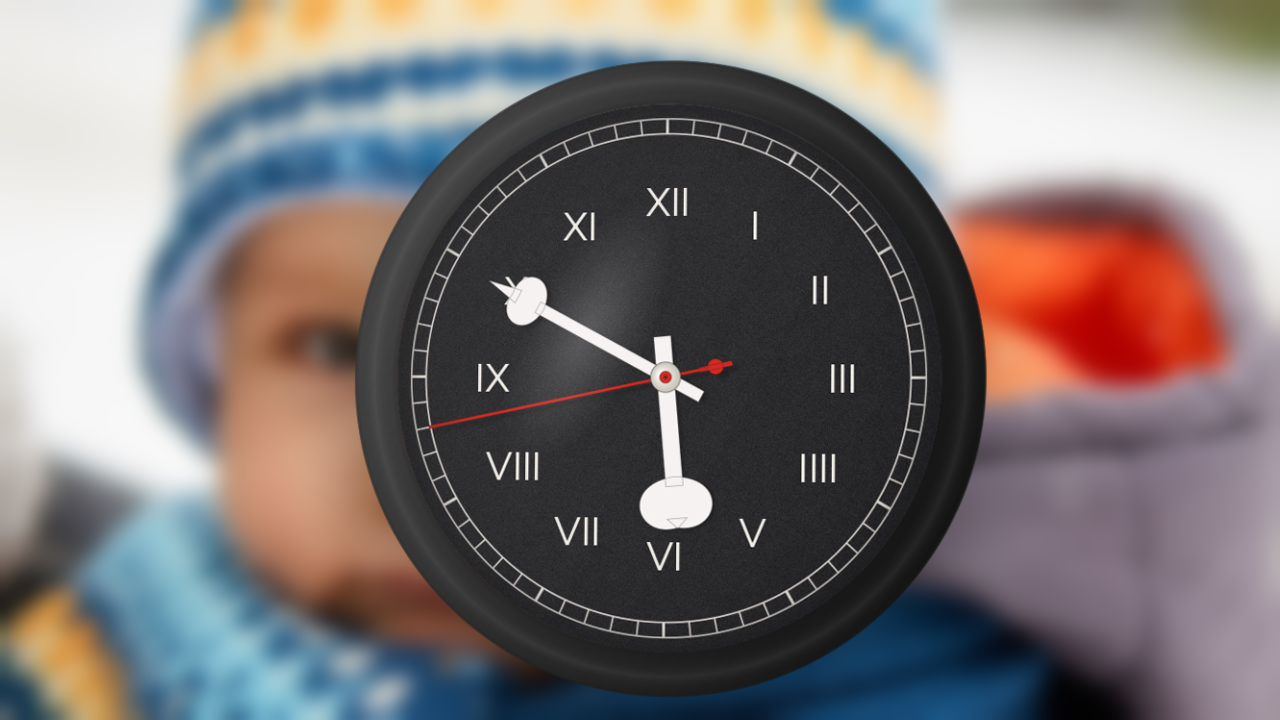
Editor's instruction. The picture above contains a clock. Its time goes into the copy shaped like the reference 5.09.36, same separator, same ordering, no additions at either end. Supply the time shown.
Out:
5.49.43
